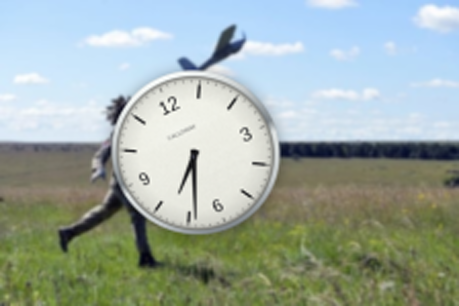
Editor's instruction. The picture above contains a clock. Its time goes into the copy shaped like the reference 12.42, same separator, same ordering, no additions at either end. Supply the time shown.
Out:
7.34
